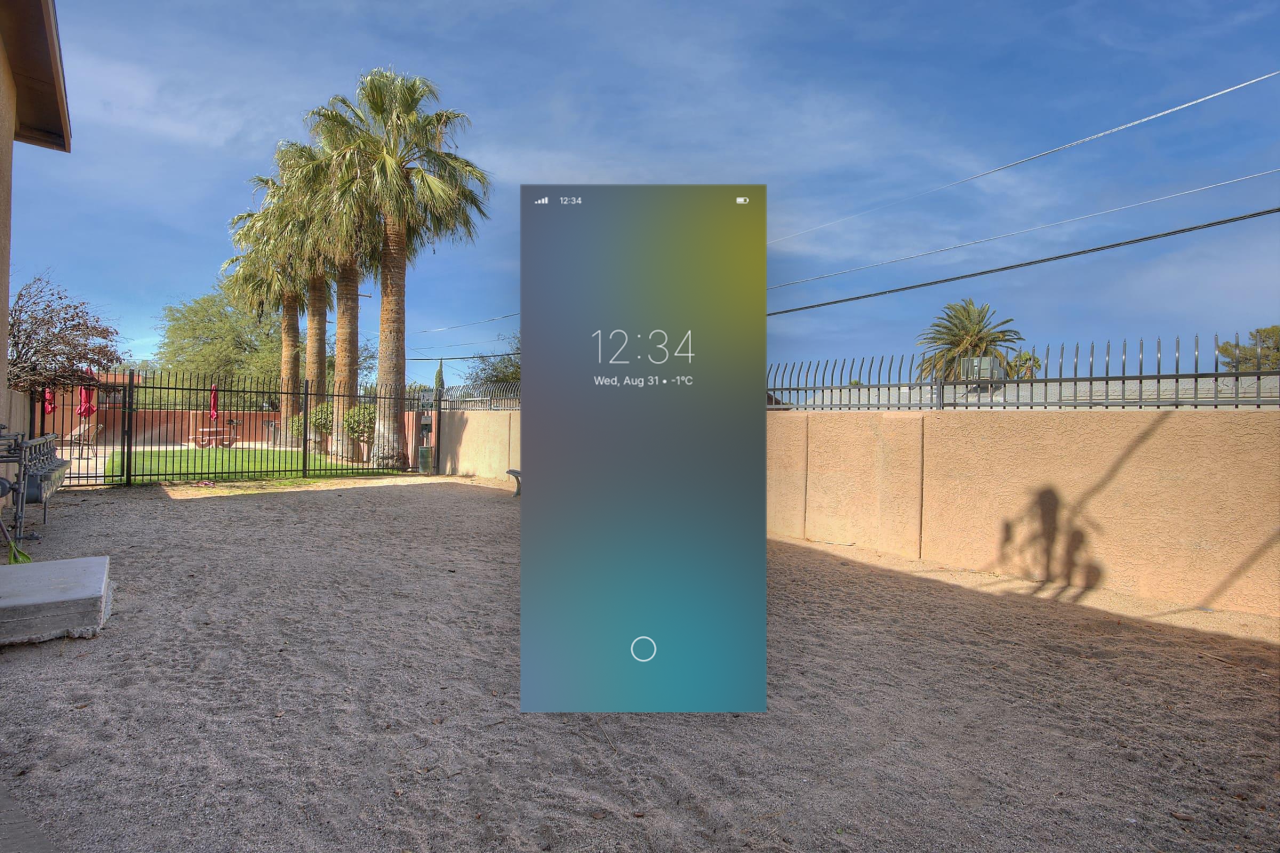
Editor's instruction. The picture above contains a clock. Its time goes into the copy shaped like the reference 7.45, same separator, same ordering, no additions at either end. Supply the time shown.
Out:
12.34
